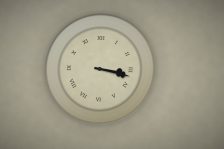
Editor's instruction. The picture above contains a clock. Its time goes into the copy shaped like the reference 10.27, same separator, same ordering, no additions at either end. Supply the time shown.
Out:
3.17
